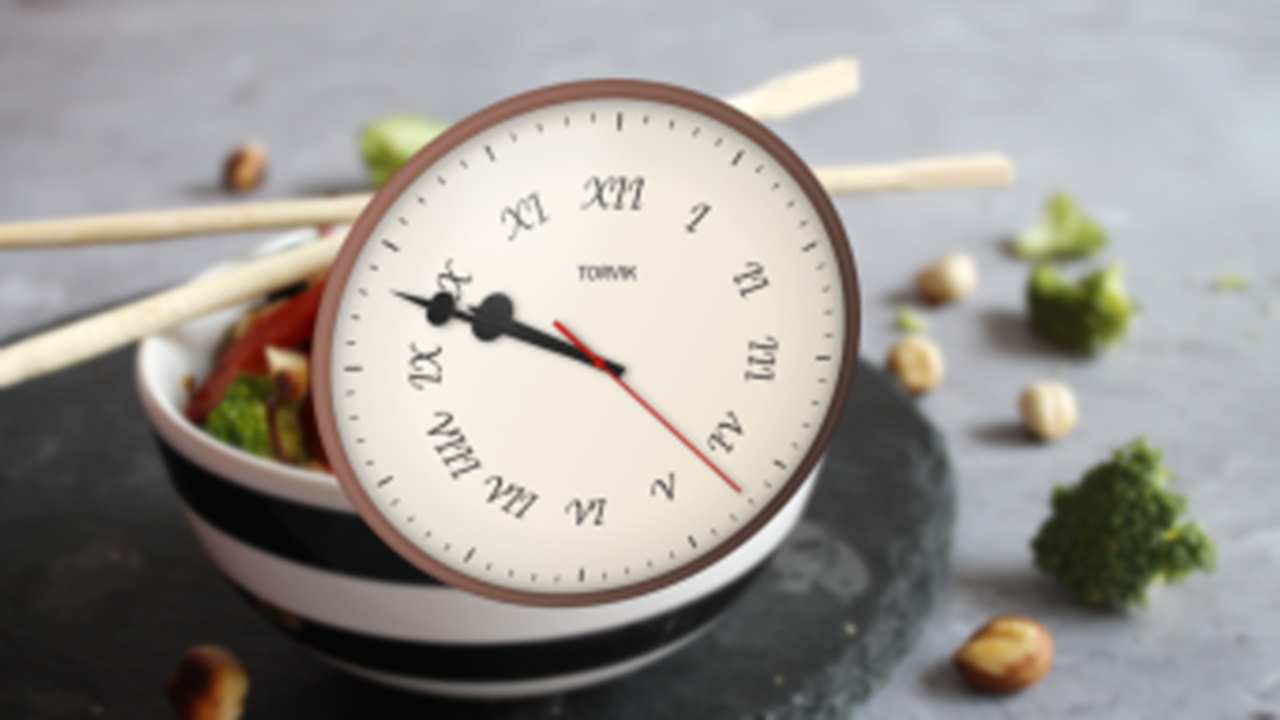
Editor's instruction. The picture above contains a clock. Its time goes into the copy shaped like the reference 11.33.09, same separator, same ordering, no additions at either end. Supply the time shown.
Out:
9.48.22
